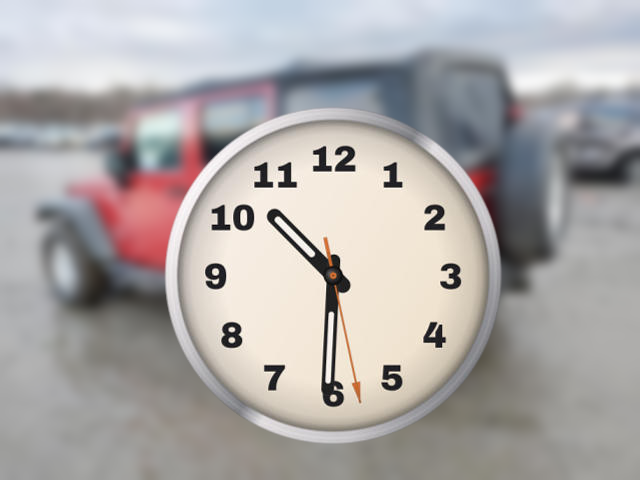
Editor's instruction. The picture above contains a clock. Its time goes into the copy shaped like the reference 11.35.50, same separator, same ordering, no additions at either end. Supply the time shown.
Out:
10.30.28
